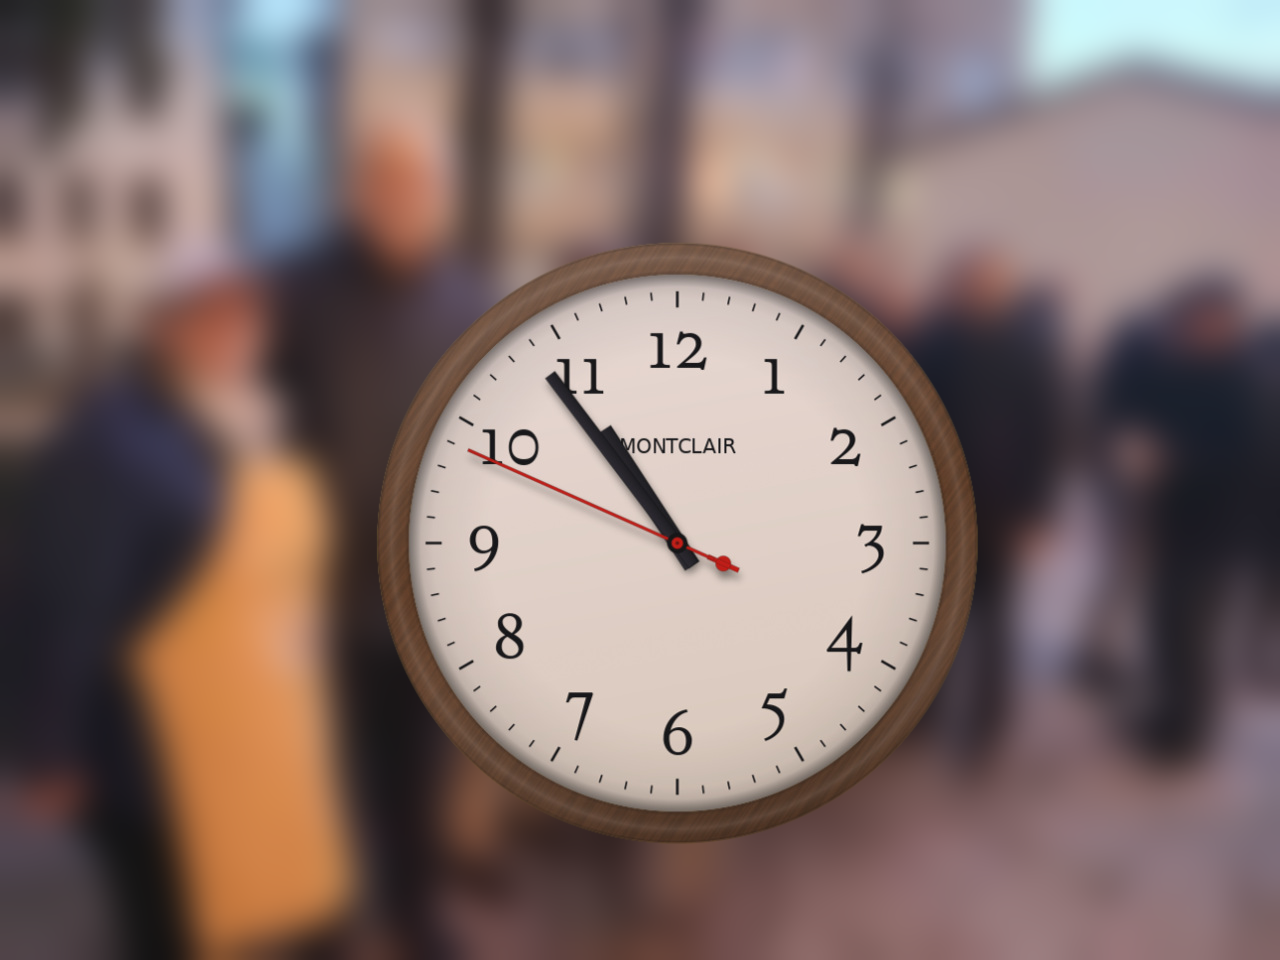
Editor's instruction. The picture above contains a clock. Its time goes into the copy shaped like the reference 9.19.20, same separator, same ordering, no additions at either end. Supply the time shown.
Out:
10.53.49
